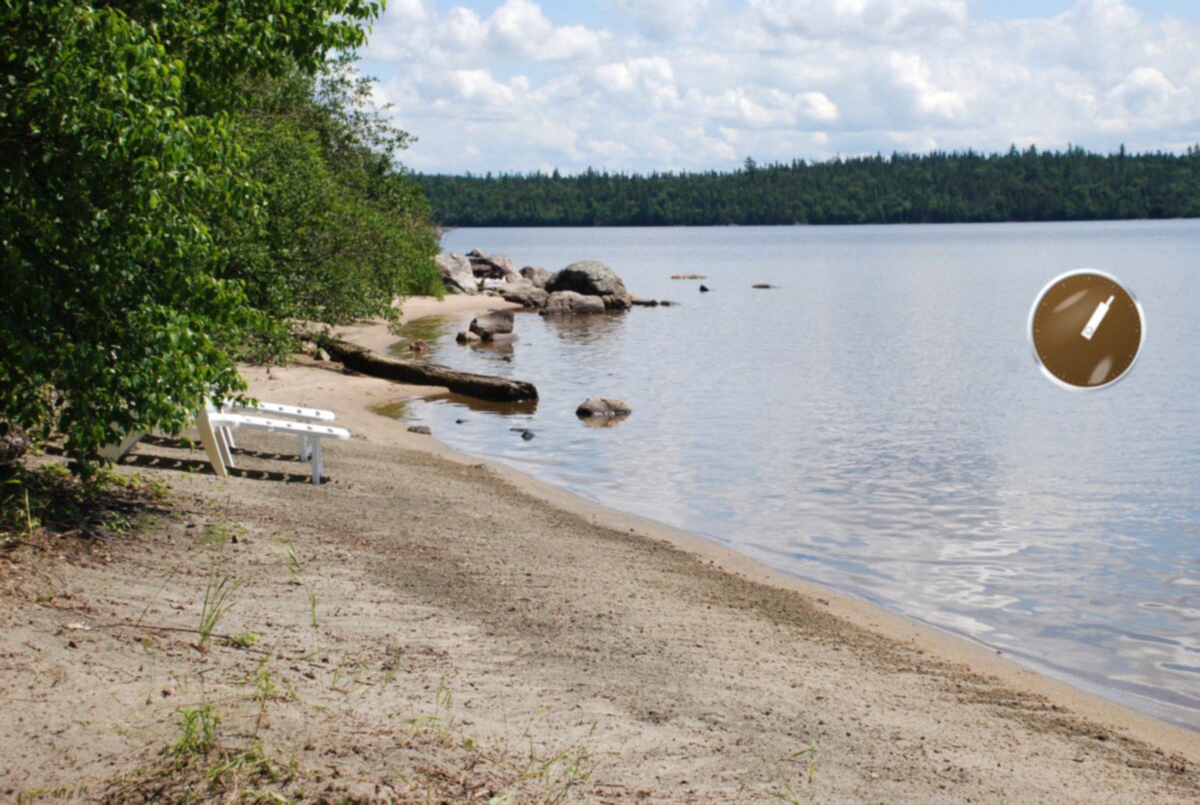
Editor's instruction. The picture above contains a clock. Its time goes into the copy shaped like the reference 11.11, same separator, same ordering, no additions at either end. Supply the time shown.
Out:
1.06
